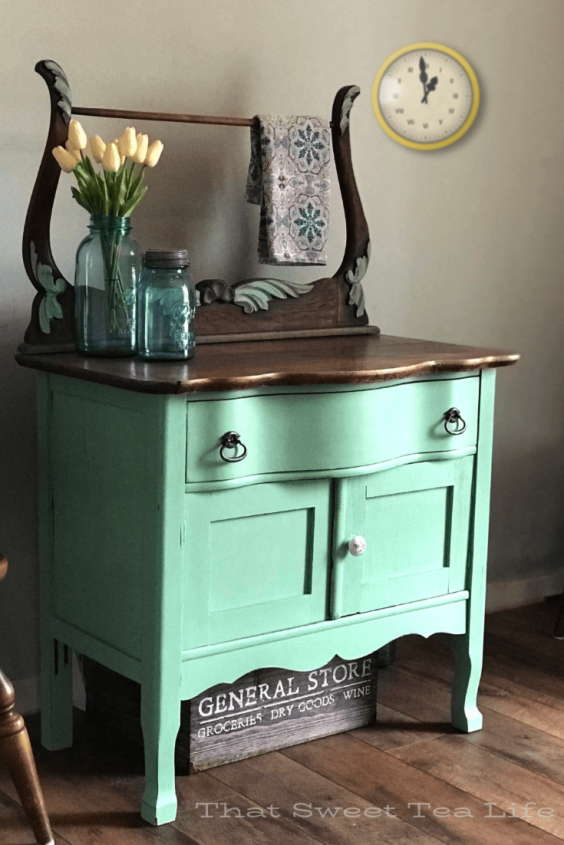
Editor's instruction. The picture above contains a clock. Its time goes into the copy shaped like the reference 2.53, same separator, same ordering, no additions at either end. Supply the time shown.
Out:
12.59
